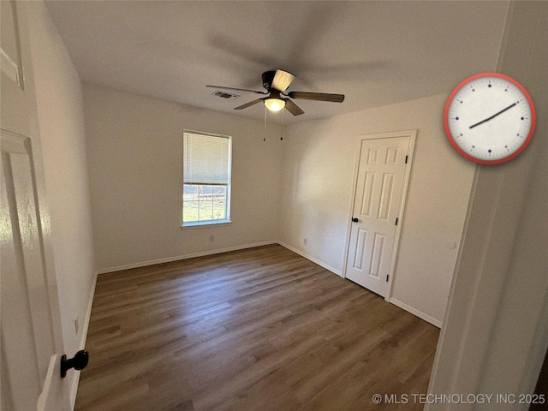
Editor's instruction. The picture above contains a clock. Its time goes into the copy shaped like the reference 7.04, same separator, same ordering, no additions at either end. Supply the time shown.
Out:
8.10
